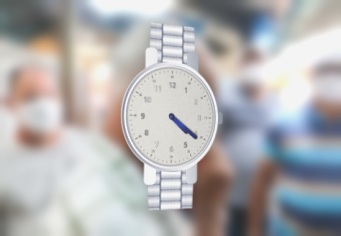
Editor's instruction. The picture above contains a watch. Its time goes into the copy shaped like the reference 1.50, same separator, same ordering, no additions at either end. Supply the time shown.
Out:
4.21
